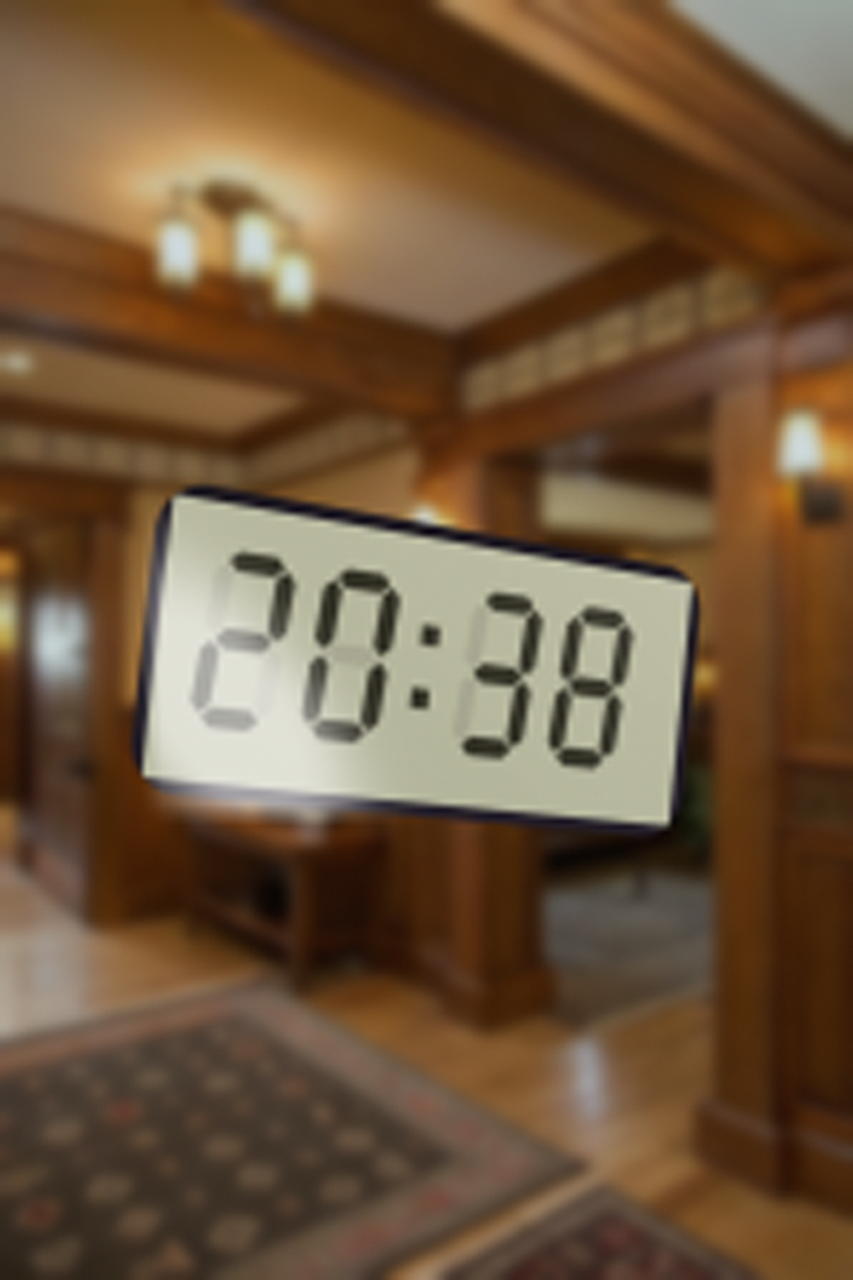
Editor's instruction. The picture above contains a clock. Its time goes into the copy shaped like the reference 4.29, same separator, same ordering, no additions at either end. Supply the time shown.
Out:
20.38
